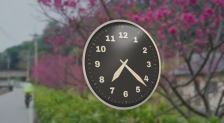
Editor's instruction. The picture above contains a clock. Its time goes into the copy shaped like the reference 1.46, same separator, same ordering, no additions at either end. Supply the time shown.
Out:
7.22
